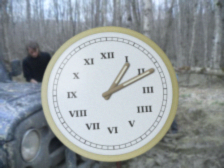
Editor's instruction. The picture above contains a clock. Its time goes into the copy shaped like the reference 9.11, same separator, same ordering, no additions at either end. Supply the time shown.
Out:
1.11
